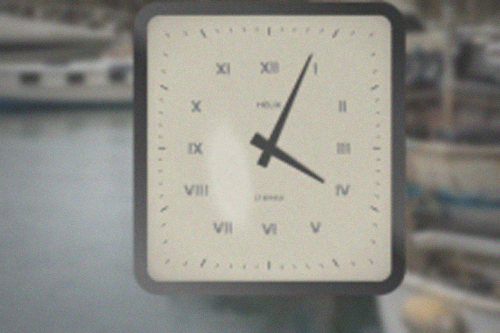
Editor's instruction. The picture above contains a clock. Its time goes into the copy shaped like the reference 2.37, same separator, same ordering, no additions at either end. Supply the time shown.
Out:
4.04
